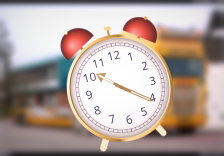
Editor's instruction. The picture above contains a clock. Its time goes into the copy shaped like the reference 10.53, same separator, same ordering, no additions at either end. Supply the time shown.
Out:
10.21
